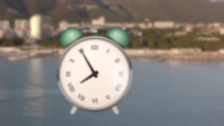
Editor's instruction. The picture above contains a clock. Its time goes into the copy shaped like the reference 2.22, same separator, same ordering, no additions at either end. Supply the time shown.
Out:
7.55
